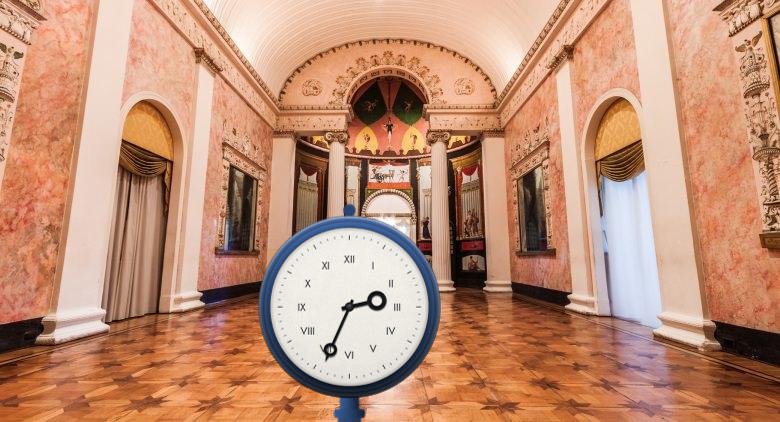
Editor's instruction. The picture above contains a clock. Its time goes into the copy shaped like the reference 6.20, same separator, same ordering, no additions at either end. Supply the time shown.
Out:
2.34
